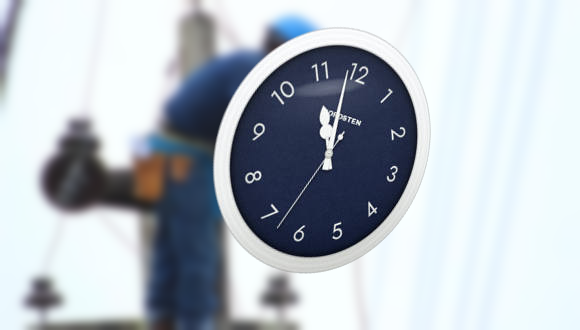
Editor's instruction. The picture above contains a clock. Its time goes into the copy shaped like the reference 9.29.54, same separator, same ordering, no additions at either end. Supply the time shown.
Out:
10.58.33
